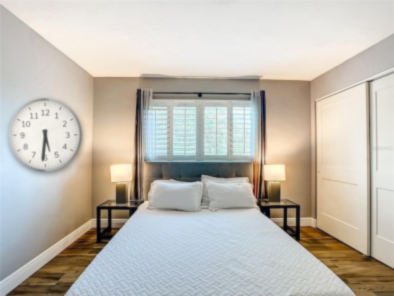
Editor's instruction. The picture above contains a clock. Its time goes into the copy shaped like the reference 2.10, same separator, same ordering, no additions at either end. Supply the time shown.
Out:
5.31
